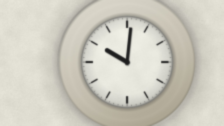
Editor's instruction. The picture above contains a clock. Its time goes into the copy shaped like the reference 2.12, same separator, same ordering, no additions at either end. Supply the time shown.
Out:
10.01
